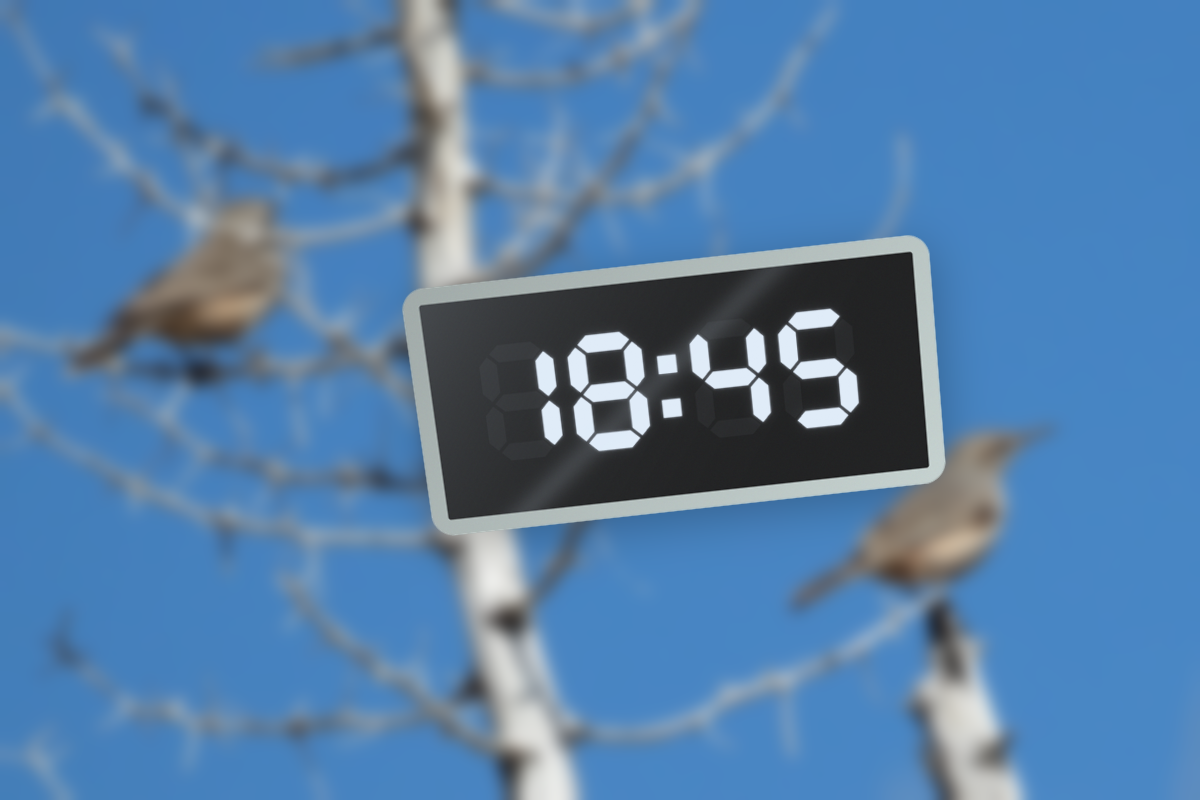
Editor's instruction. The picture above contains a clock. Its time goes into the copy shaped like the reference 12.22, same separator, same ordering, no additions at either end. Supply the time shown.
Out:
18.45
